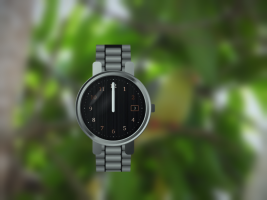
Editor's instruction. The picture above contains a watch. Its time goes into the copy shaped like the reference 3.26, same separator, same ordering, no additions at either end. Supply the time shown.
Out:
12.00
